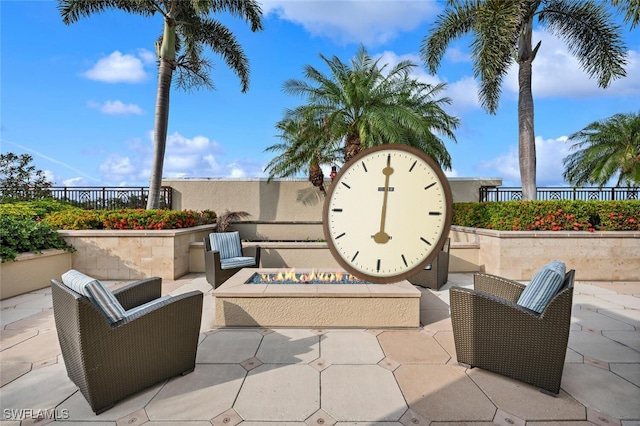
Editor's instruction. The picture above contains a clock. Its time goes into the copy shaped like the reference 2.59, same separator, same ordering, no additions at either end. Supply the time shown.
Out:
6.00
